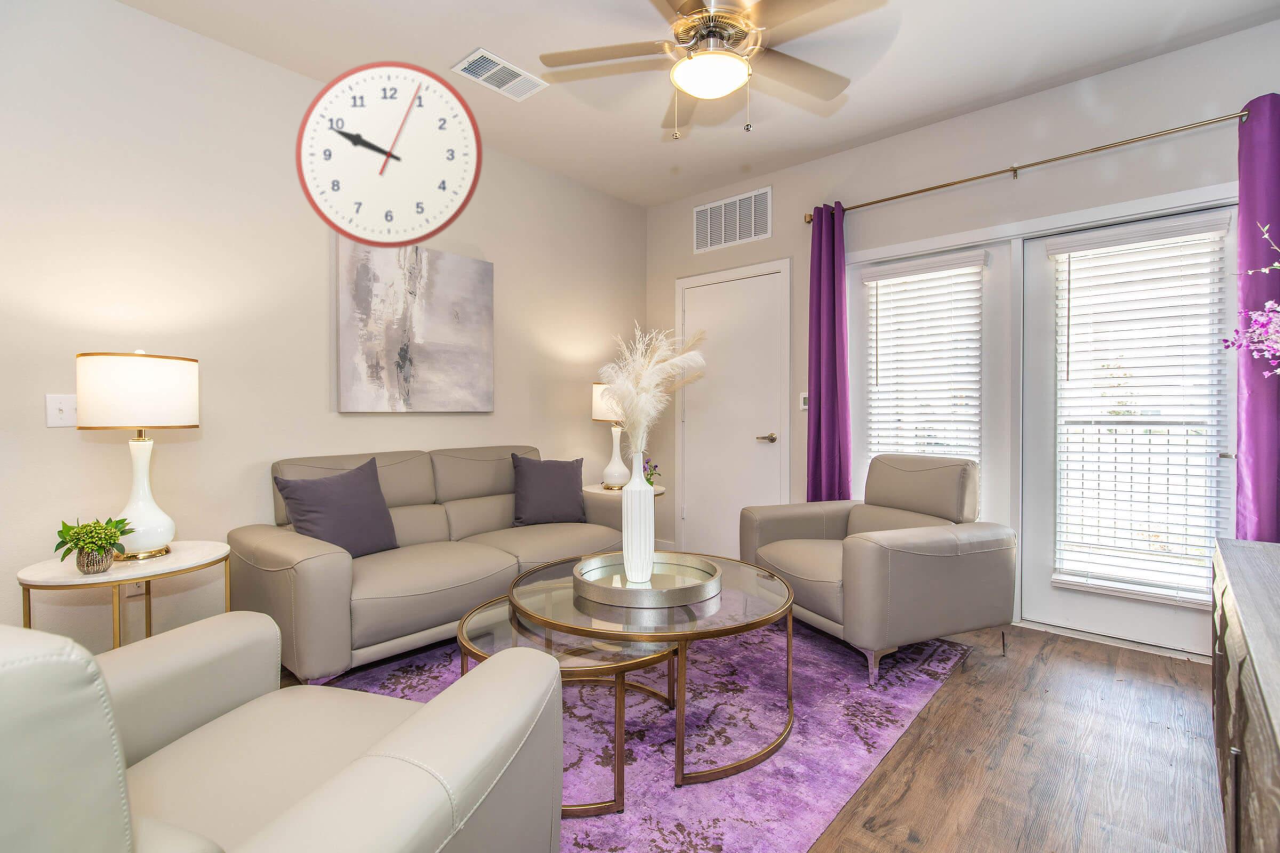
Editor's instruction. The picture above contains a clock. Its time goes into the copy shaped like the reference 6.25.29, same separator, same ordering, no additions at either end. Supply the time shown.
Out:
9.49.04
